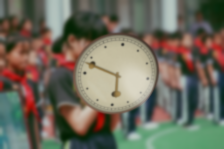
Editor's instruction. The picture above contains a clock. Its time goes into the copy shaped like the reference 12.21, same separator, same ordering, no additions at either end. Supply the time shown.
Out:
5.48
